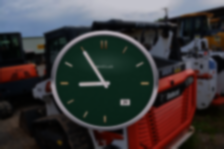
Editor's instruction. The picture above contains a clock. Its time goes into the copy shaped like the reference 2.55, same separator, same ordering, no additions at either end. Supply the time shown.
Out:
8.55
